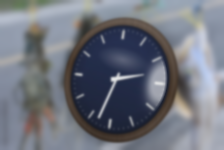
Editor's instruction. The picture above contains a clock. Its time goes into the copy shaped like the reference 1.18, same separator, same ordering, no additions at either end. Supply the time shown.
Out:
2.33
